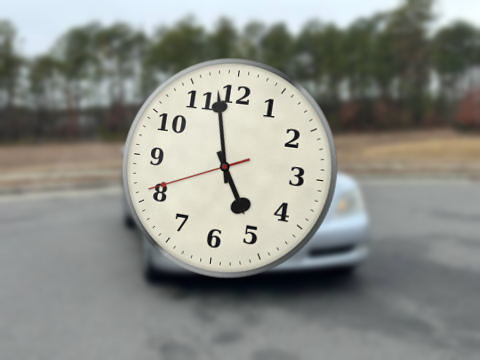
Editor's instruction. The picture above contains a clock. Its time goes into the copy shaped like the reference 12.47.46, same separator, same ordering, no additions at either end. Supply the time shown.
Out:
4.57.41
